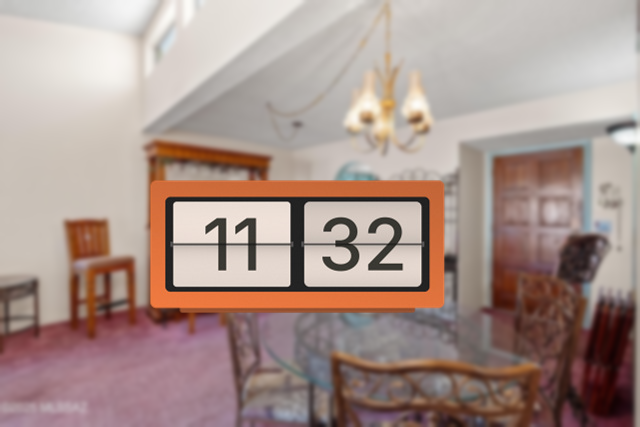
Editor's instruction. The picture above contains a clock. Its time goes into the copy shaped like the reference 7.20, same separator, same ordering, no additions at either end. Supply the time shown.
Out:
11.32
